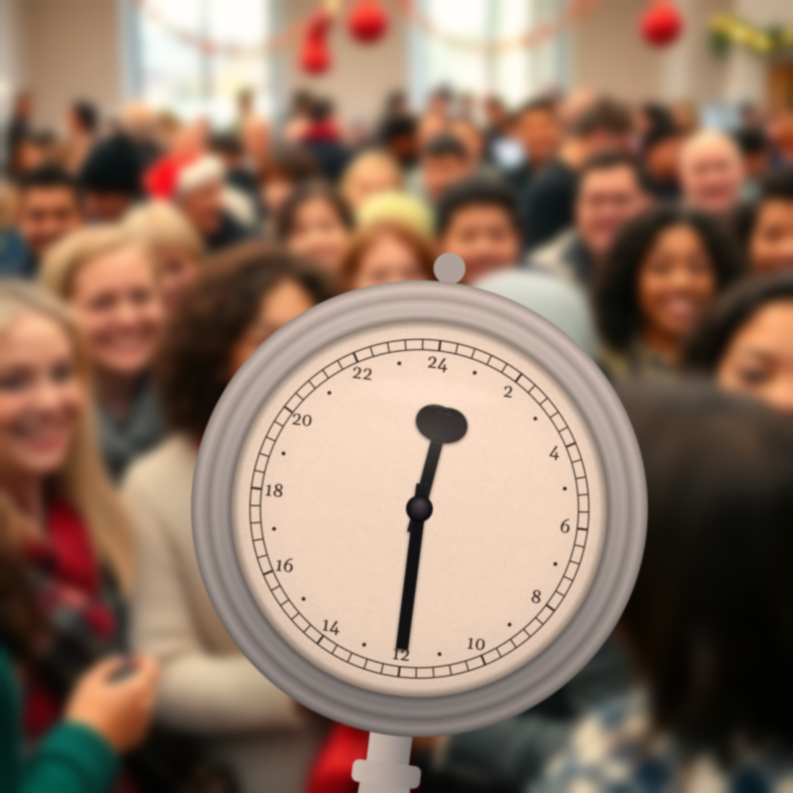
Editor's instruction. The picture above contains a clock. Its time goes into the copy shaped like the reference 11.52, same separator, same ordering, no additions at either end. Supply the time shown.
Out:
0.30
